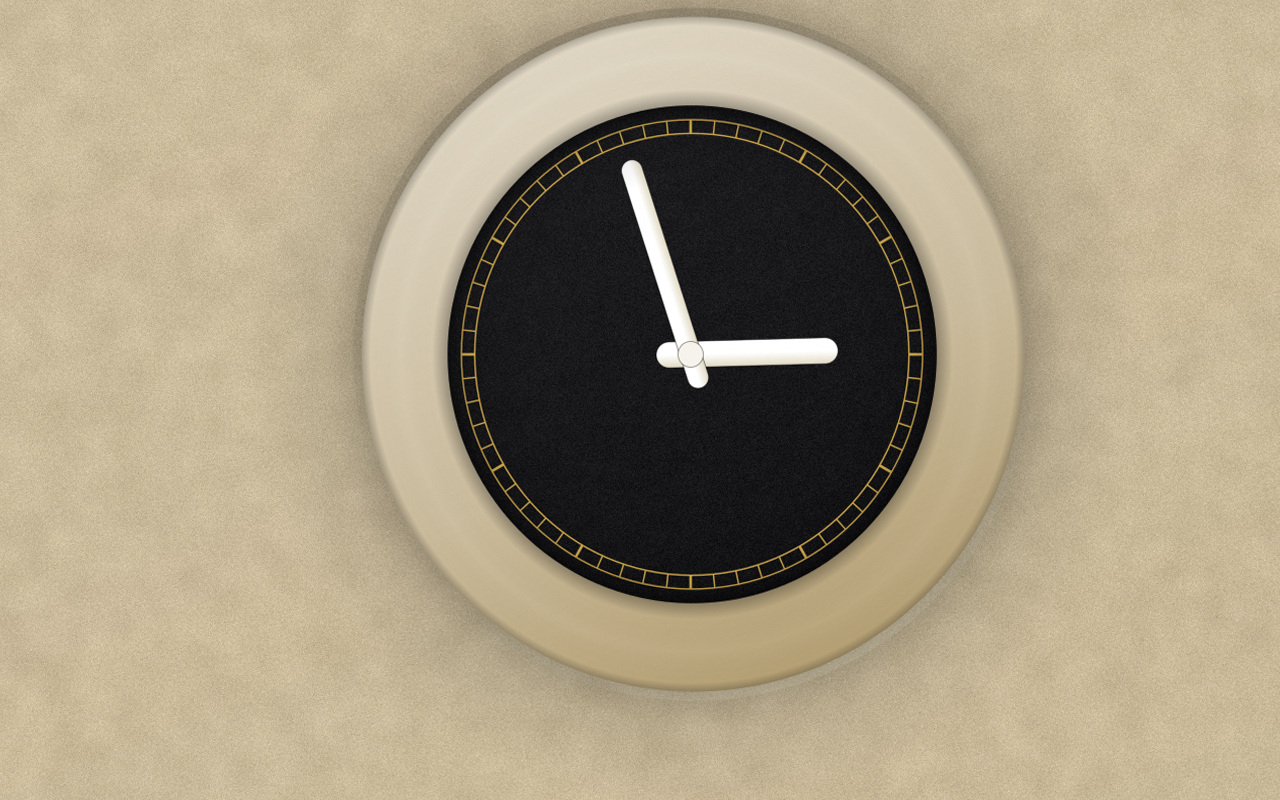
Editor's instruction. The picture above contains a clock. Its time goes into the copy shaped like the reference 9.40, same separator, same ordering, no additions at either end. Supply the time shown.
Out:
2.57
